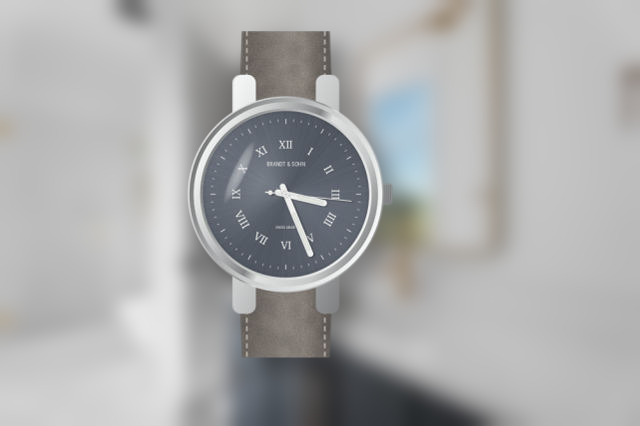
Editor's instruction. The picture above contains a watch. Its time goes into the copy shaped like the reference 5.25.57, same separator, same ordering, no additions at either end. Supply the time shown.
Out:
3.26.16
